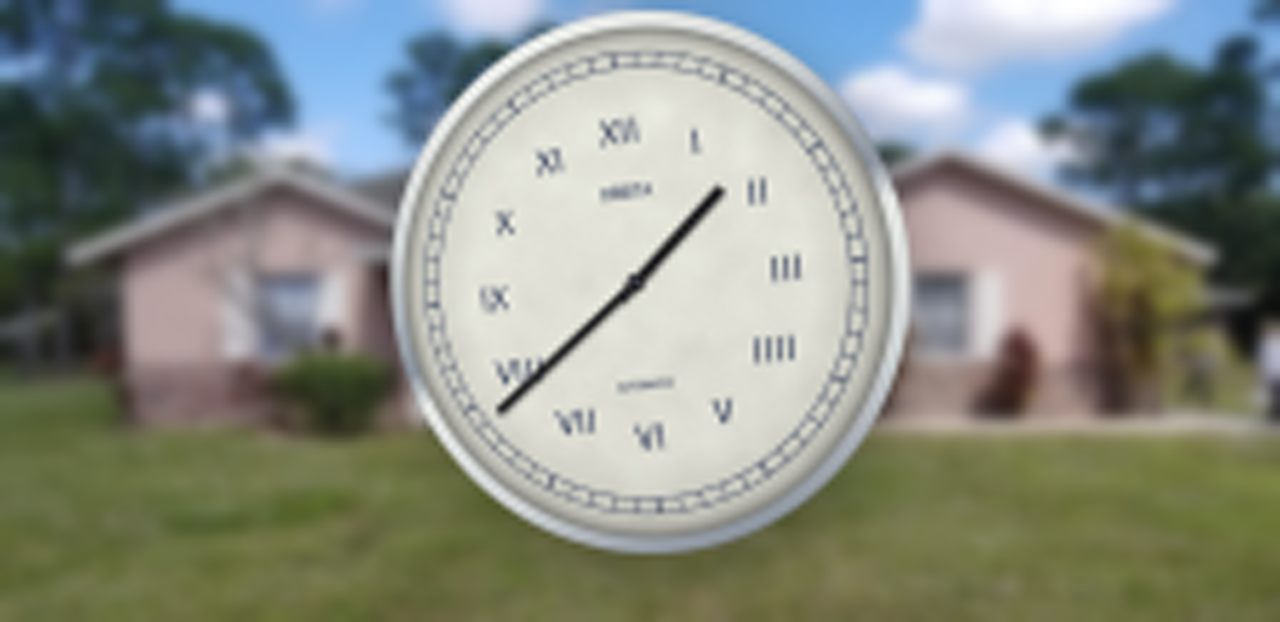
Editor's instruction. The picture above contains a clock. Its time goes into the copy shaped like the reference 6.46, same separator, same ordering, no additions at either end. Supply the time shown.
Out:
1.39
